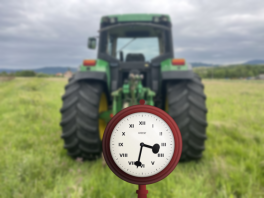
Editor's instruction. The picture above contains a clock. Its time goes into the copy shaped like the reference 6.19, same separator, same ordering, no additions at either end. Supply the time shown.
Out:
3.32
